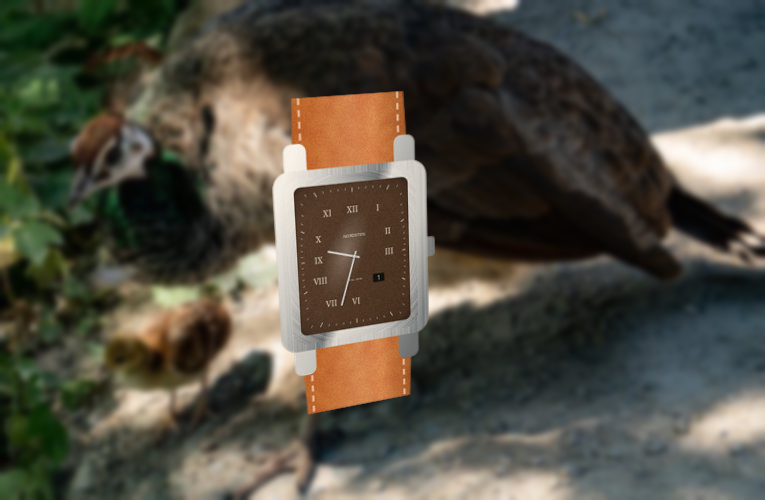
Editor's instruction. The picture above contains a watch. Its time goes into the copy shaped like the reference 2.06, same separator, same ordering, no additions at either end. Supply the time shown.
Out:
9.33
